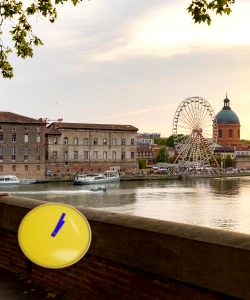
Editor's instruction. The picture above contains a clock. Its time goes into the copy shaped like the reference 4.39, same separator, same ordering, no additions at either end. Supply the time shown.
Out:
1.04
